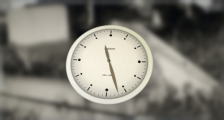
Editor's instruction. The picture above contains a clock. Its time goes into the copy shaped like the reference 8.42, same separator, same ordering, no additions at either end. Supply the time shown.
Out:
11.27
